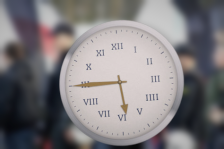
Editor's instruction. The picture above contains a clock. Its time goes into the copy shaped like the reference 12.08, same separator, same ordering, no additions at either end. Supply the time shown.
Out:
5.45
